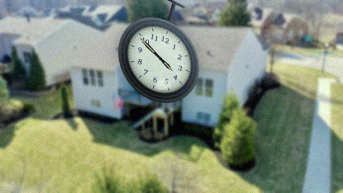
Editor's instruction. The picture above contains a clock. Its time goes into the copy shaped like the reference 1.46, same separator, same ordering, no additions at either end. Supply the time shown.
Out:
3.49
